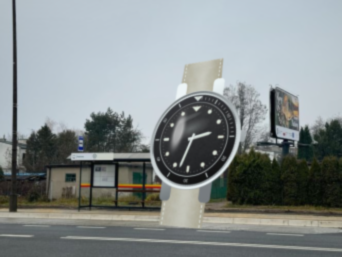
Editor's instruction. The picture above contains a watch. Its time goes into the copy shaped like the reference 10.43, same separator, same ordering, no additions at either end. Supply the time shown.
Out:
2.33
